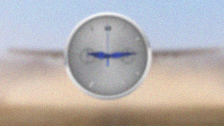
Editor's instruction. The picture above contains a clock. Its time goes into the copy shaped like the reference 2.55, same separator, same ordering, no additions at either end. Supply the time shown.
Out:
9.14
